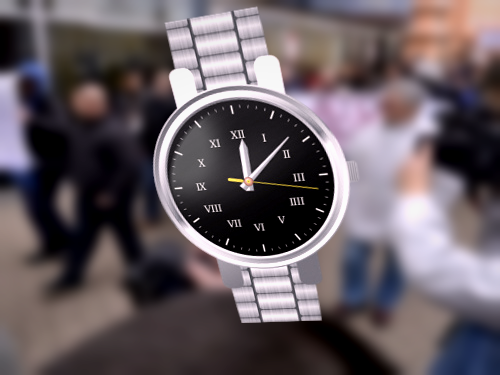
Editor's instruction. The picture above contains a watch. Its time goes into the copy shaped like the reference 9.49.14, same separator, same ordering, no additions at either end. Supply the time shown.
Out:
12.08.17
